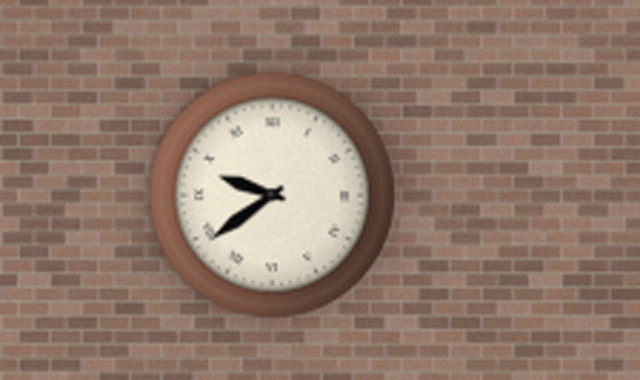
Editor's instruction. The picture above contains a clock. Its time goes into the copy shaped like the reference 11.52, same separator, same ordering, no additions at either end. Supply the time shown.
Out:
9.39
